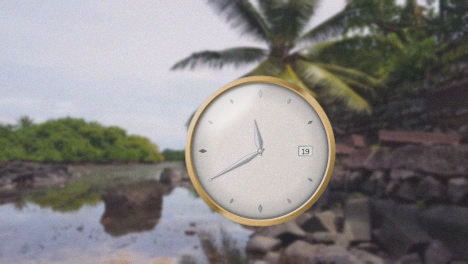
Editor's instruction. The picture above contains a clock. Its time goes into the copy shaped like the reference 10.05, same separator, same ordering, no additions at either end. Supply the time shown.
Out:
11.40
